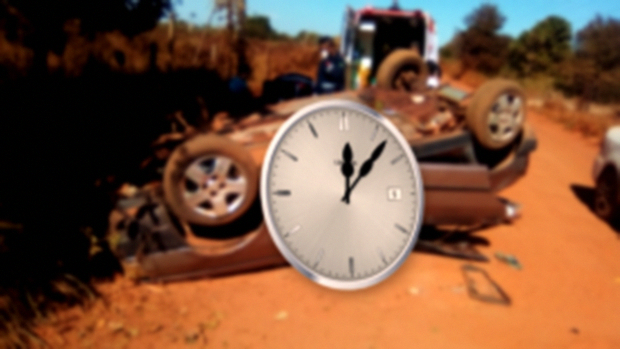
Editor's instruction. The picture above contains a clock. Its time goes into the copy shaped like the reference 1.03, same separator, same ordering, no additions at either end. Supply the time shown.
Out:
12.07
